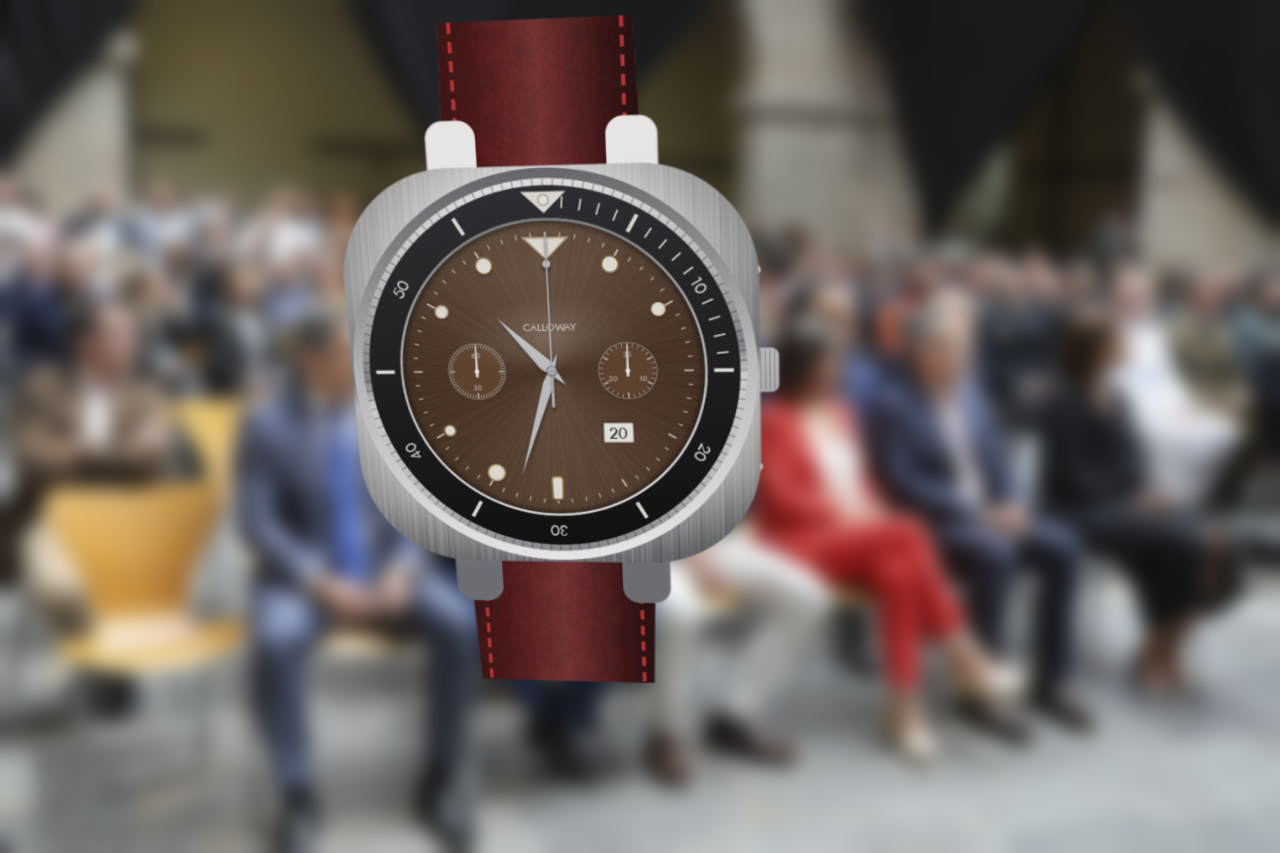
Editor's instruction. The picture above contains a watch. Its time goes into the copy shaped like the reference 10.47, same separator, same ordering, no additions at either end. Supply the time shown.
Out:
10.33
